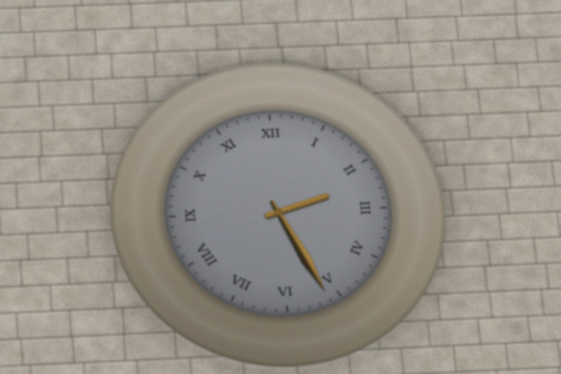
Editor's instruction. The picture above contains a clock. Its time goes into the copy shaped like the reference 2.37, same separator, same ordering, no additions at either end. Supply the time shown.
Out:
2.26
